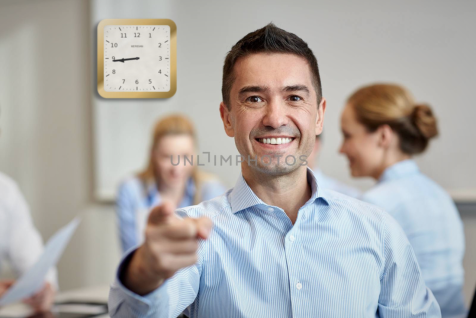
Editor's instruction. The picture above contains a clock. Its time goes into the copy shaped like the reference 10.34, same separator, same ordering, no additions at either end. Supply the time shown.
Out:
8.44
